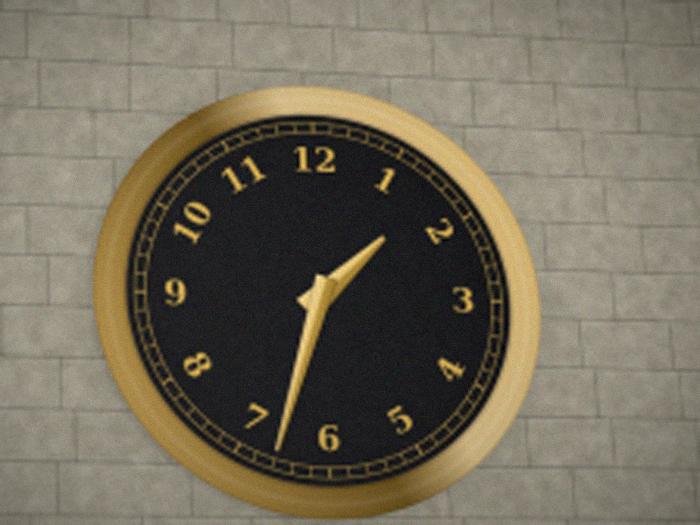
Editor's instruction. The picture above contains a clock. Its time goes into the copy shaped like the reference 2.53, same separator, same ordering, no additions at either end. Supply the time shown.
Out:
1.33
